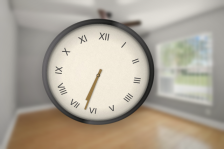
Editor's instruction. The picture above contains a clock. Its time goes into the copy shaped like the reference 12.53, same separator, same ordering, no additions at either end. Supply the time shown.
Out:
6.32
